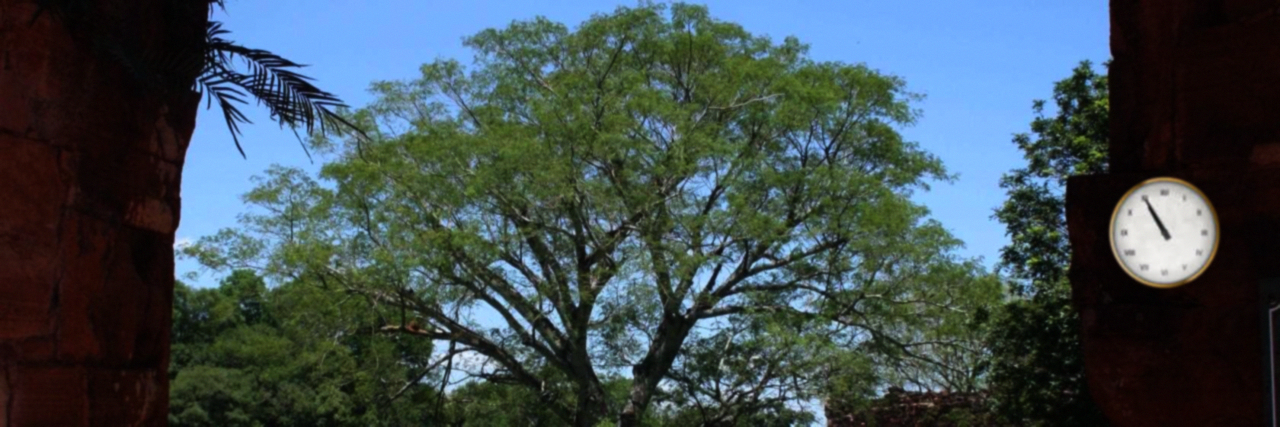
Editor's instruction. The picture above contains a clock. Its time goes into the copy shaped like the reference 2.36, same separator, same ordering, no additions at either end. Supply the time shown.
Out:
10.55
